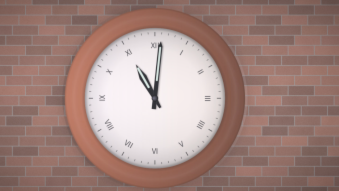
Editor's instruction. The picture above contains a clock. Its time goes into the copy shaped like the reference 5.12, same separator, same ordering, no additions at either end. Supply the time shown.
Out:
11.01
